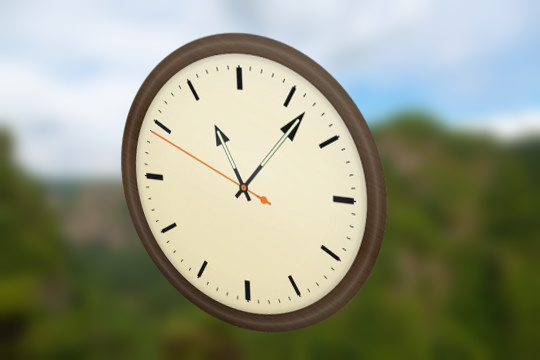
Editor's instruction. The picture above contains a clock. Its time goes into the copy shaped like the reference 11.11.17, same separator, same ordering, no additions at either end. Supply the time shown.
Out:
11.06.49
